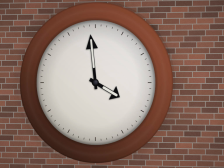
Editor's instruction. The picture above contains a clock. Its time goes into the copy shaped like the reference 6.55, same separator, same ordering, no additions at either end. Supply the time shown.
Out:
3.59
